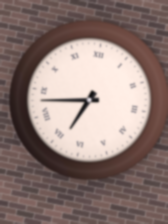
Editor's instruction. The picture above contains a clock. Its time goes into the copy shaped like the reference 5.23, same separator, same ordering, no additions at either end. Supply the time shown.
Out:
6.43
